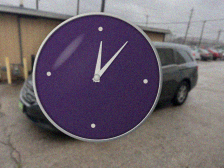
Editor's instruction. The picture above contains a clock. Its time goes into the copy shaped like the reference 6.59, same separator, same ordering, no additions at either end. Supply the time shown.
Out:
12.06
